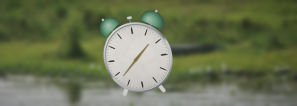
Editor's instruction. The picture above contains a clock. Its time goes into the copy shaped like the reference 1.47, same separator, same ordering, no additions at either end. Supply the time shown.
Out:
1.38
